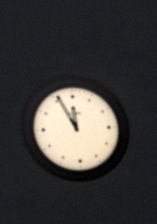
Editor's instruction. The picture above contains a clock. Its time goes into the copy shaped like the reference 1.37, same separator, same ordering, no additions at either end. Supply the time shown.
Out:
11.56
